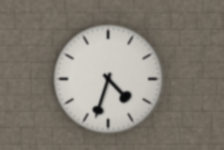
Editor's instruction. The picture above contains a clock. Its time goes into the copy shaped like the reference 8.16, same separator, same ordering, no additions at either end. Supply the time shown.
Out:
4.33
